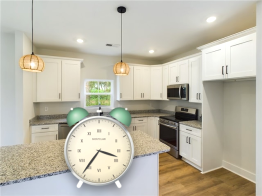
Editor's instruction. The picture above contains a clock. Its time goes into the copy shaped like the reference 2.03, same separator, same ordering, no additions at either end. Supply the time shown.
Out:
3.36
